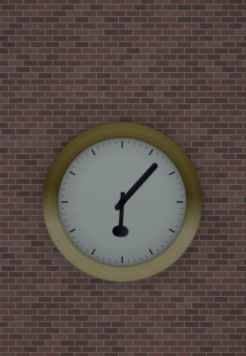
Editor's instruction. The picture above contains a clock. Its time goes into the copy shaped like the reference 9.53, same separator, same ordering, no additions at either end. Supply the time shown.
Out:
6.07
